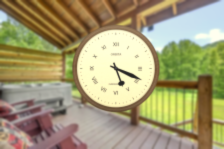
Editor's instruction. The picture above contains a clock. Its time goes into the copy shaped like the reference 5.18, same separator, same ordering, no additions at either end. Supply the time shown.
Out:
5.19
